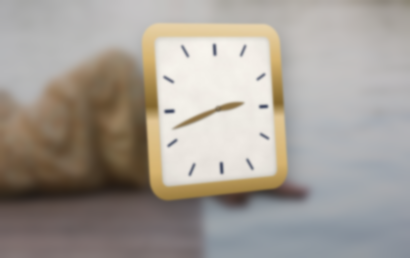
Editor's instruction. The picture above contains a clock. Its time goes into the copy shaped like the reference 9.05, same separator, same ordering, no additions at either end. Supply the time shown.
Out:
2.42
